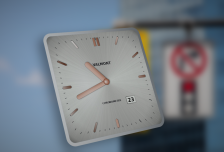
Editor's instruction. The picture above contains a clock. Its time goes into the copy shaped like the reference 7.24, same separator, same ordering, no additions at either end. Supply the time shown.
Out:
10.42
